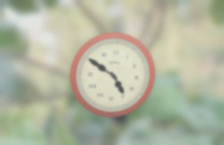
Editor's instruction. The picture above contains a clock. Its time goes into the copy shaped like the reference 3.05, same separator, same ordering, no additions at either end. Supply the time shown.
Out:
4.50
